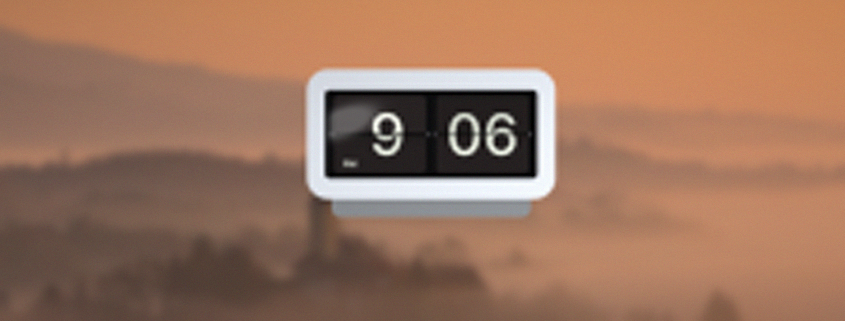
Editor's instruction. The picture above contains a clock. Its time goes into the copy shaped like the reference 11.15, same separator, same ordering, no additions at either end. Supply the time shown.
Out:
9.06
